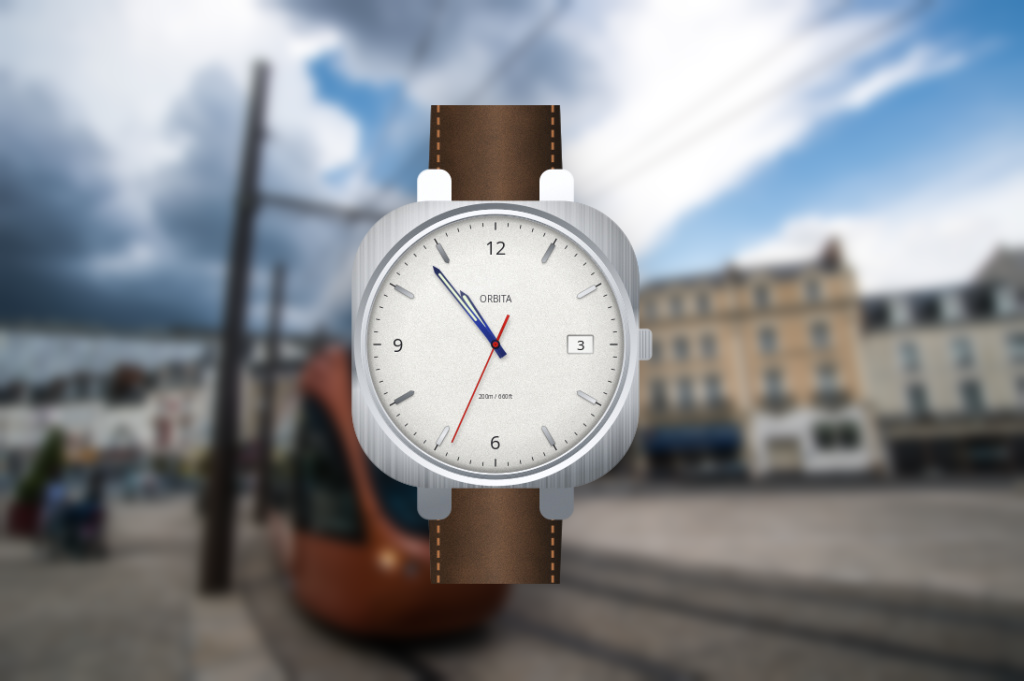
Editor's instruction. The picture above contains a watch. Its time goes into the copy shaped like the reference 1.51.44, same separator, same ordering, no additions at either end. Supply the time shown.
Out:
10.53.34
